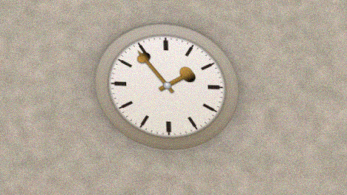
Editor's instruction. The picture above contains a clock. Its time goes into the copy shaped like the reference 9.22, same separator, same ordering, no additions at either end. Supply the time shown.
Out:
1.54
